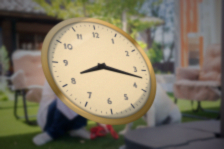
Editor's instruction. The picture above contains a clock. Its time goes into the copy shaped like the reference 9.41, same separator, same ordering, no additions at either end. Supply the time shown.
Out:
8.17
